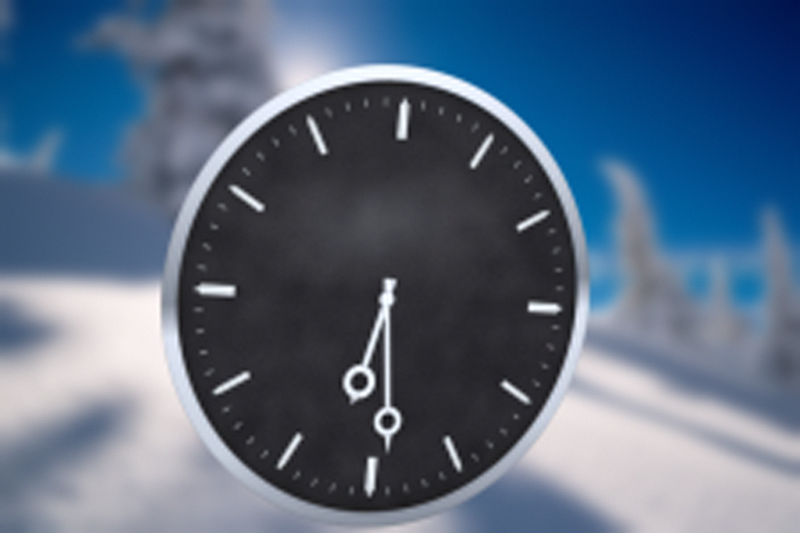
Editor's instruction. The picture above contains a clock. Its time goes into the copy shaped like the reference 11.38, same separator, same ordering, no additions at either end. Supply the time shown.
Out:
6.29
